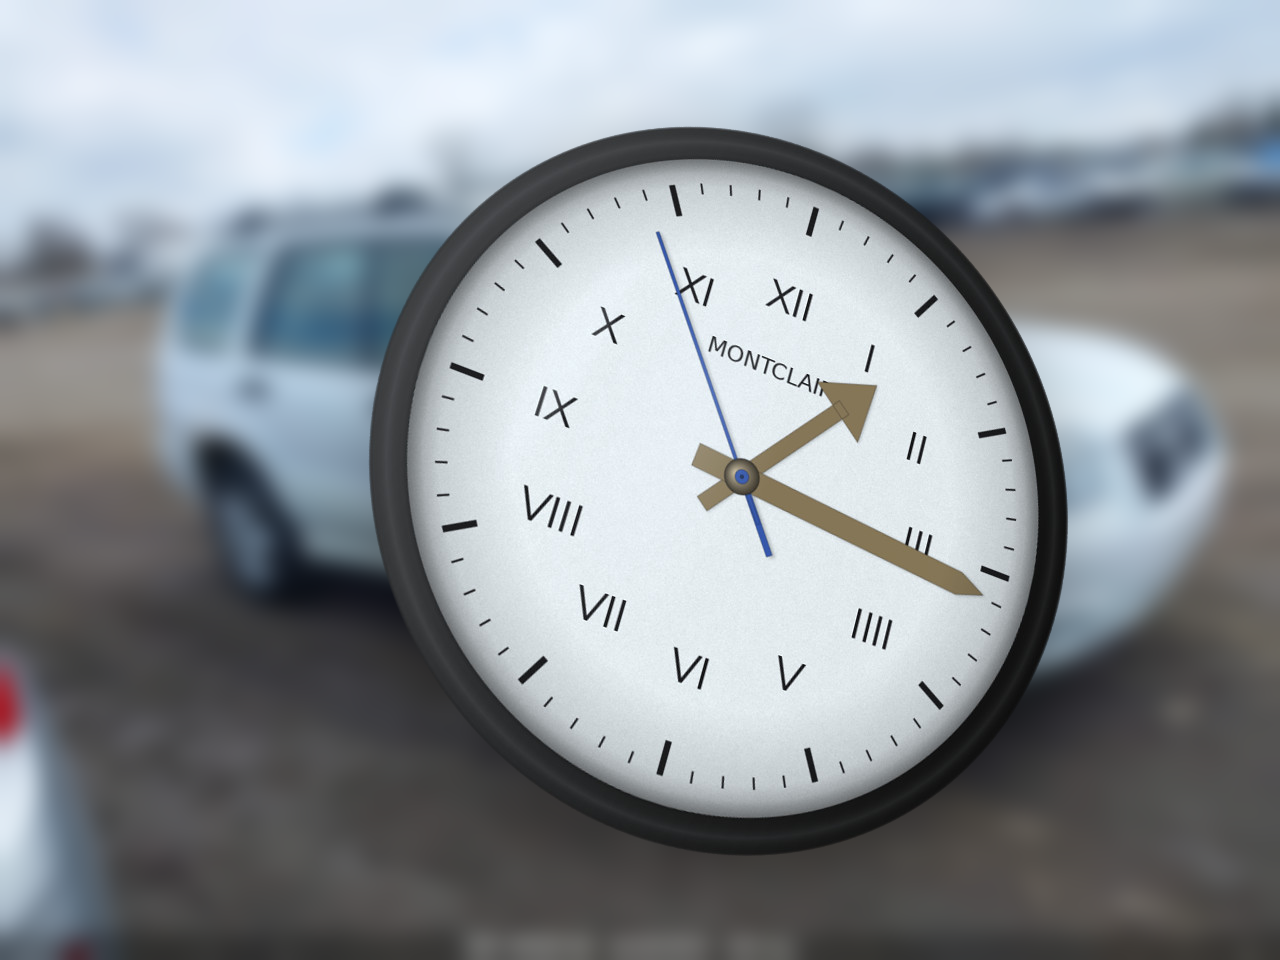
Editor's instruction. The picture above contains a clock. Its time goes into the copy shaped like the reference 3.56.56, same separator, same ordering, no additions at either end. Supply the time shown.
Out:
1.15.54
